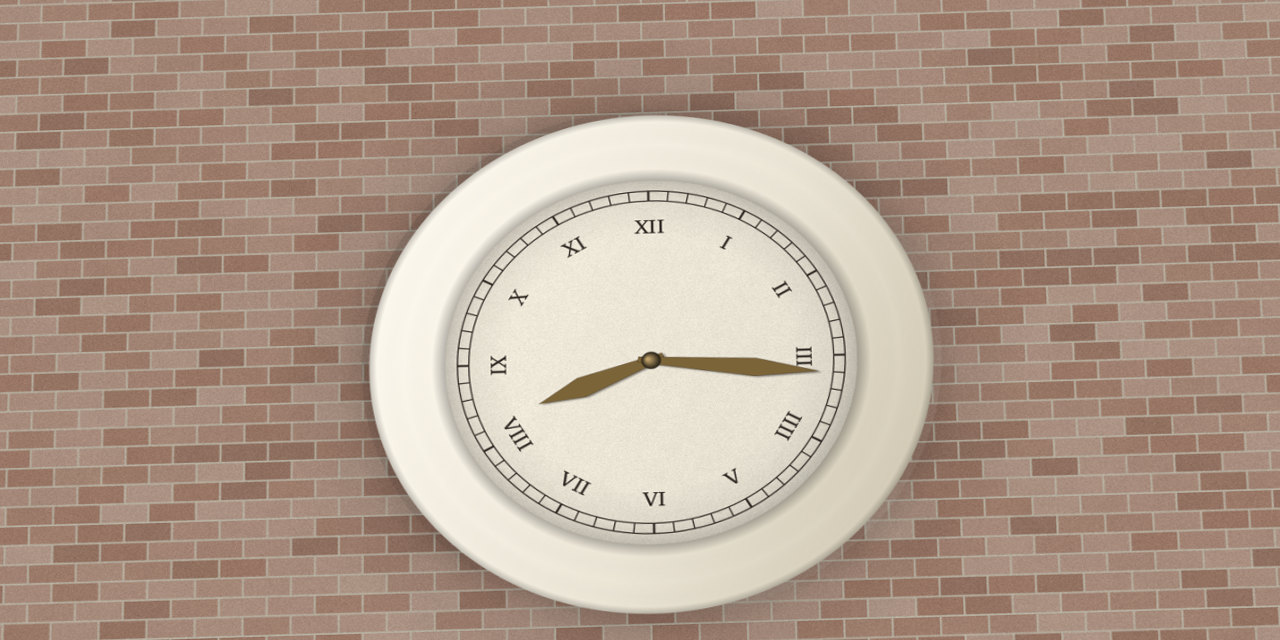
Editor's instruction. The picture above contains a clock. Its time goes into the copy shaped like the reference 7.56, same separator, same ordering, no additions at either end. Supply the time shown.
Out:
8.16
